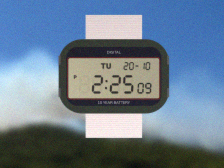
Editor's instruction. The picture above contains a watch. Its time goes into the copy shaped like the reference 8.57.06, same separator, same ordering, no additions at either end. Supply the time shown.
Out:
2.25.09
